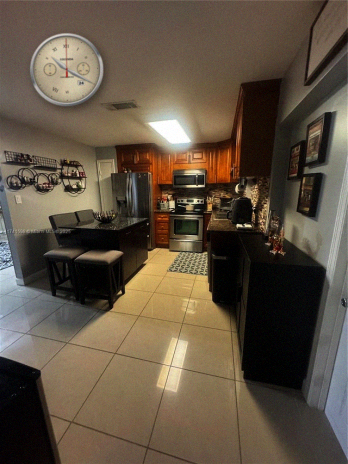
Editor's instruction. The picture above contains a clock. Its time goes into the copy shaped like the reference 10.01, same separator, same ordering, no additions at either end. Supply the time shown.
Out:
10.20
